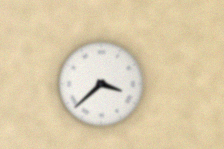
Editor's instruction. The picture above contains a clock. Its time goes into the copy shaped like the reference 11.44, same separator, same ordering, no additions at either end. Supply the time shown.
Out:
3.38
